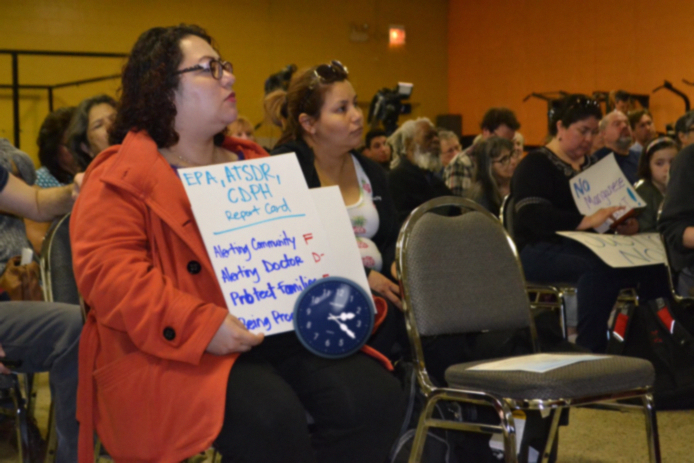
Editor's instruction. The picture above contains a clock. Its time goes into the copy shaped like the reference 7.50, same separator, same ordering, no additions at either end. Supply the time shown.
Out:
2.20
